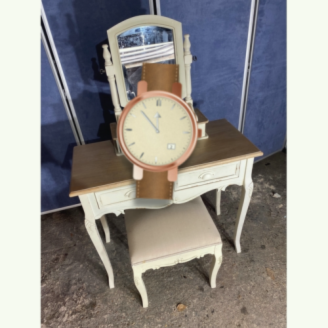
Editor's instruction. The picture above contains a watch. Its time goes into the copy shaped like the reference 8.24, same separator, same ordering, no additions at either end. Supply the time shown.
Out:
11.53
